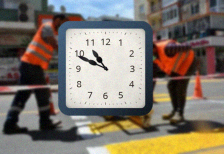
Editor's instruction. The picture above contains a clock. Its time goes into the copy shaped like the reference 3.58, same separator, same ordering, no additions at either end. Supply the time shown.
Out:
10.49
